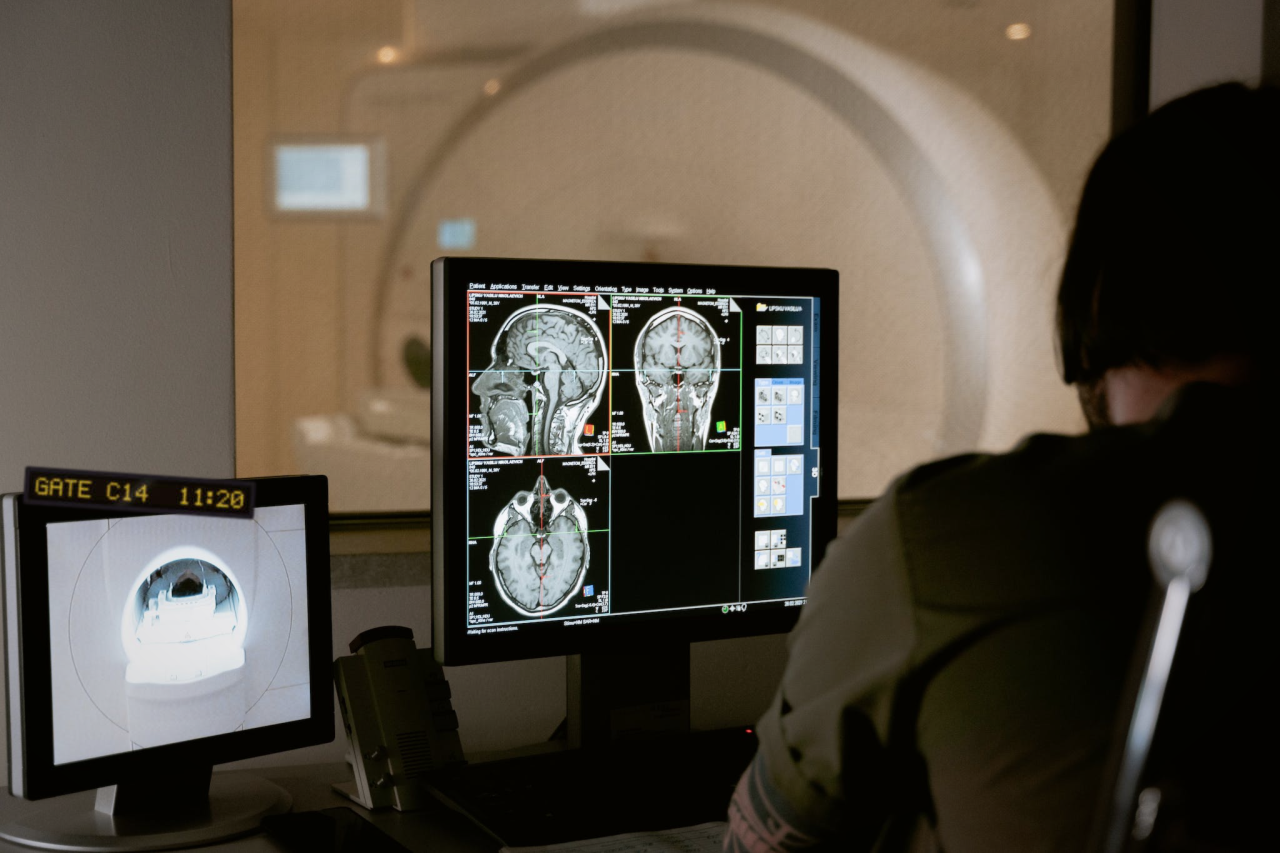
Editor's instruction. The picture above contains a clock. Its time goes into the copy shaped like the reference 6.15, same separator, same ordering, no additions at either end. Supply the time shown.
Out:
11.20
